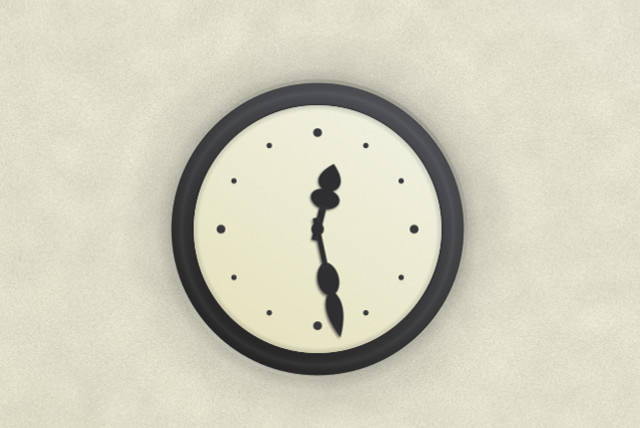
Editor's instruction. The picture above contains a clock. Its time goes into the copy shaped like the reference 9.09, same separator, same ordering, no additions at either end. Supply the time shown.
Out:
12.28
